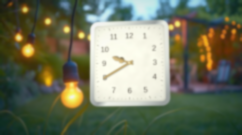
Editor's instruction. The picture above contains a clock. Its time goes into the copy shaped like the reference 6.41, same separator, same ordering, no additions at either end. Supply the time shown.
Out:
9.40
